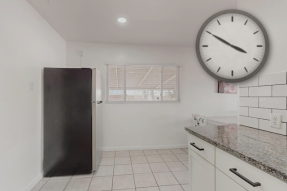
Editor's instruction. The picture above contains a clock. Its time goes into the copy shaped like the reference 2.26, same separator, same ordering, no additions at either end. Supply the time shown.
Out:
3.50
